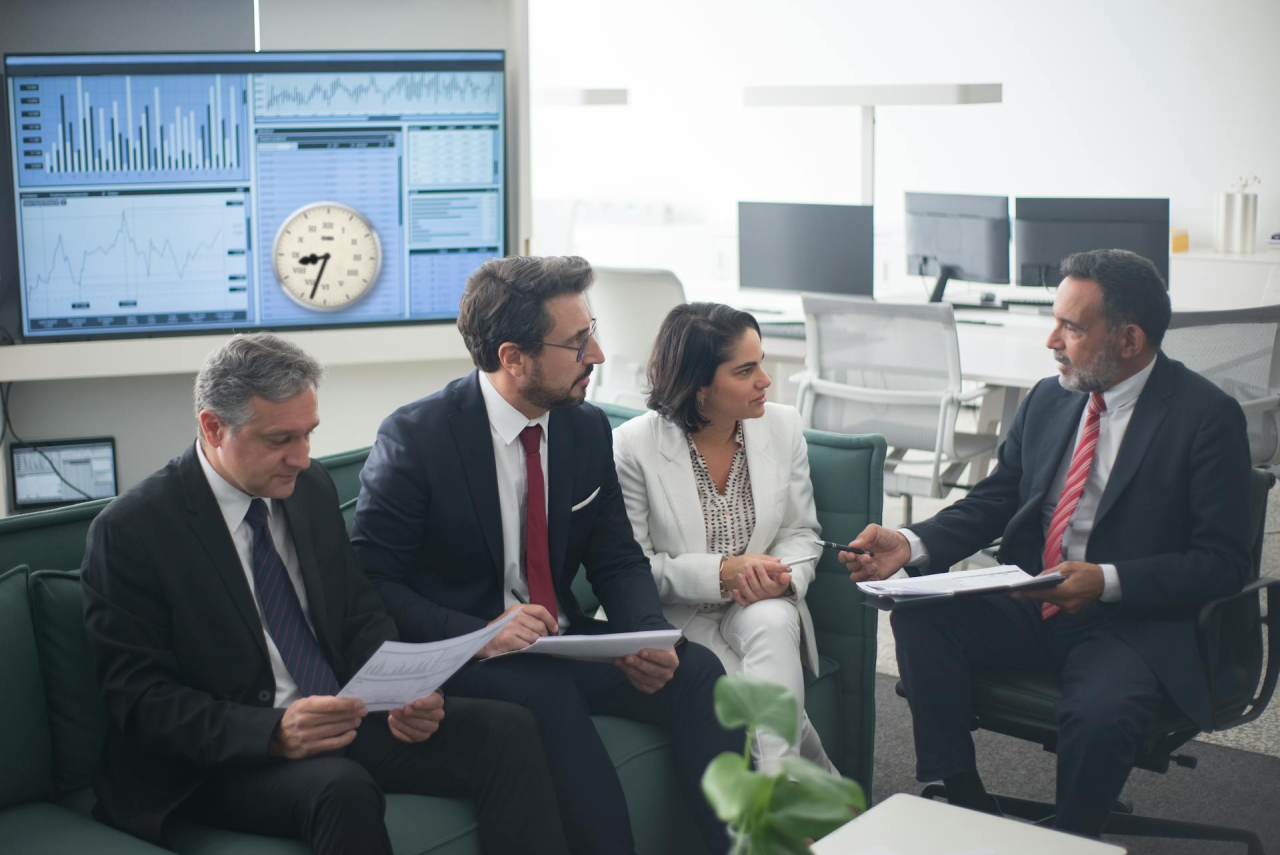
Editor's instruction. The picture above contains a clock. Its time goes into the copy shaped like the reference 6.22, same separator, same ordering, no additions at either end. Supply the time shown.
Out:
8.33
